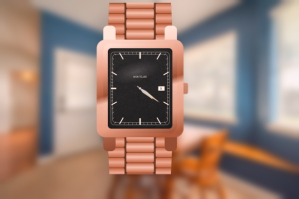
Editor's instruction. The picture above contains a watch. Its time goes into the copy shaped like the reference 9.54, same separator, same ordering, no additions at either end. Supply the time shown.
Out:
4.21
